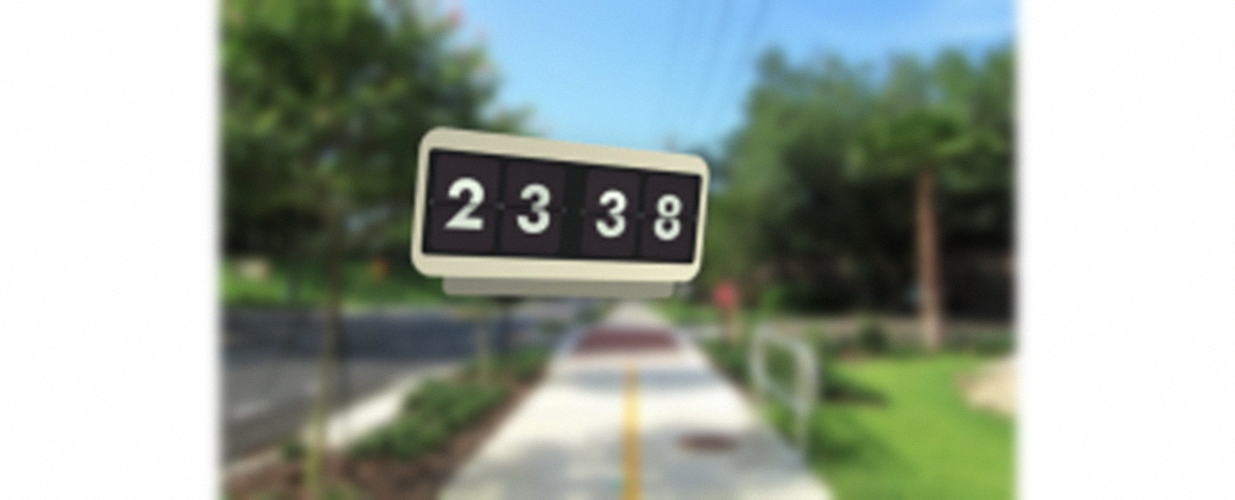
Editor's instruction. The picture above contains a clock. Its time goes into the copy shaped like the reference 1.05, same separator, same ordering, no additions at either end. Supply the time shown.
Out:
23.38
